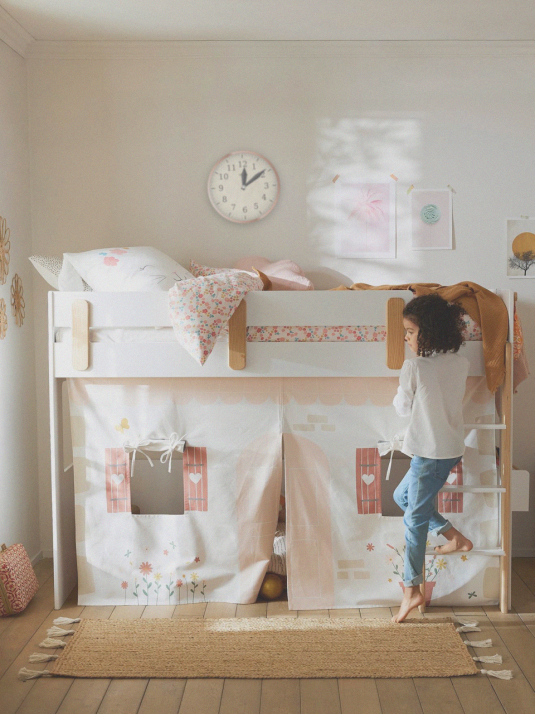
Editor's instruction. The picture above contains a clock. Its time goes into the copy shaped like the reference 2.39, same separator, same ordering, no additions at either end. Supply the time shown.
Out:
12.09
